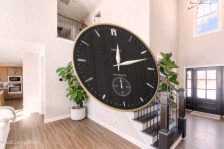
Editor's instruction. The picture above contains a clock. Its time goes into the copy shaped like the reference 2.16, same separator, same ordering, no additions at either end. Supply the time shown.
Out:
12.12
